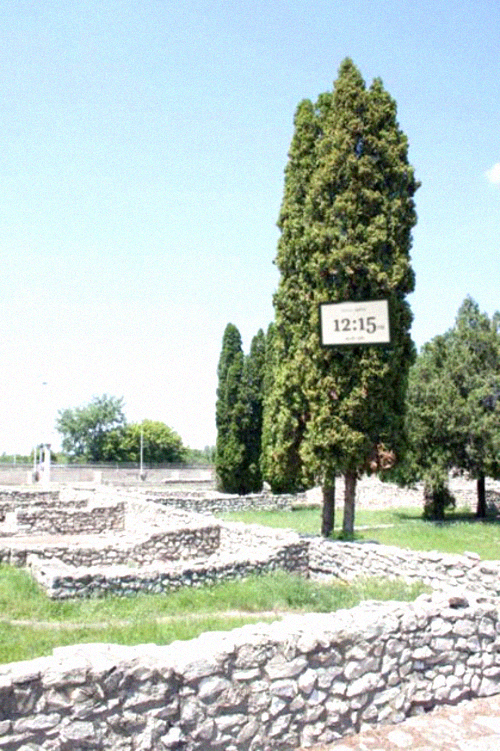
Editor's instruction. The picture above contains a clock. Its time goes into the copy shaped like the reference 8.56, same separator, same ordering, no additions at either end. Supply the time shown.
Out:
12.15
